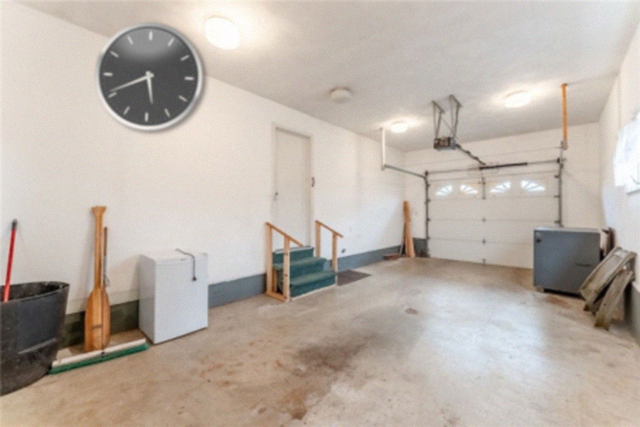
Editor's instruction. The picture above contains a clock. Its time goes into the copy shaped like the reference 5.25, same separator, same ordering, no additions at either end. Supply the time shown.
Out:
5.41
